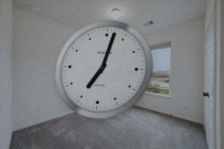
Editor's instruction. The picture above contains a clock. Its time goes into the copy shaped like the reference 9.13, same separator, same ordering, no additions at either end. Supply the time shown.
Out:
7.02
